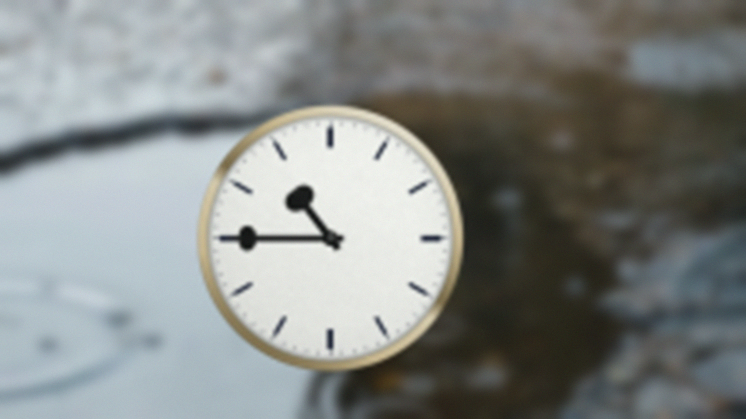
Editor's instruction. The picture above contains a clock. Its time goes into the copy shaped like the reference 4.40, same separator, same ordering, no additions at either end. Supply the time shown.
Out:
10.45
